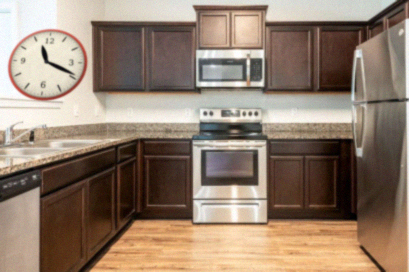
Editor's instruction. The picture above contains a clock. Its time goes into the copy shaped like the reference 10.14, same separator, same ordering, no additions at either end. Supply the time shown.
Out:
11.19
